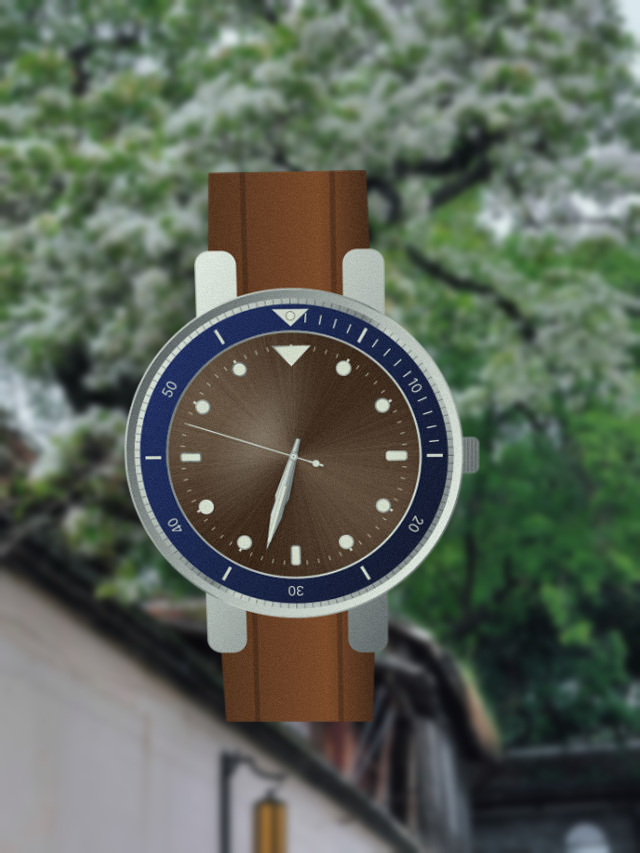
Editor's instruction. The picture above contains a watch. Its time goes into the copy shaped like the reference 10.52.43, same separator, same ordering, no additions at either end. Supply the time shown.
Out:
6.32.48
